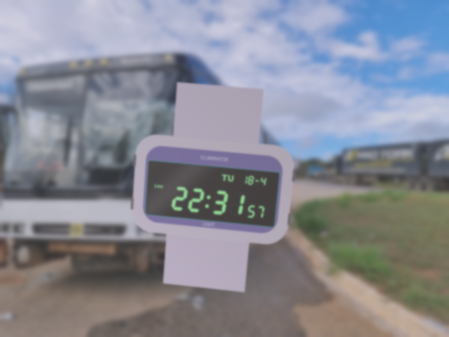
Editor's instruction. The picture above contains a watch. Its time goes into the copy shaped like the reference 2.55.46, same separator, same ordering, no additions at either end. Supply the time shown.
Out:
22.31.57
